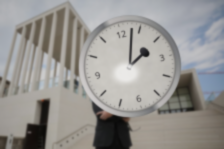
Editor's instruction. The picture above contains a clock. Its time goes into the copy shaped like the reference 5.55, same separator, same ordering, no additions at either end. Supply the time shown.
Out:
2.03
